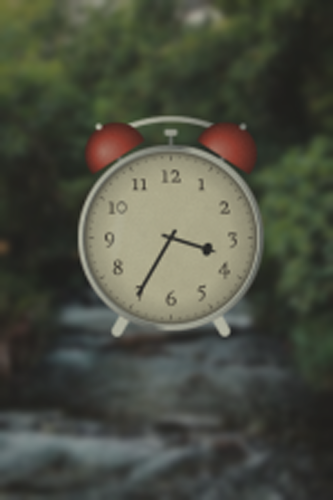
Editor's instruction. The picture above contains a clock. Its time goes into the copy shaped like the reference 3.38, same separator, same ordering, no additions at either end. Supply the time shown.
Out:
3.35
